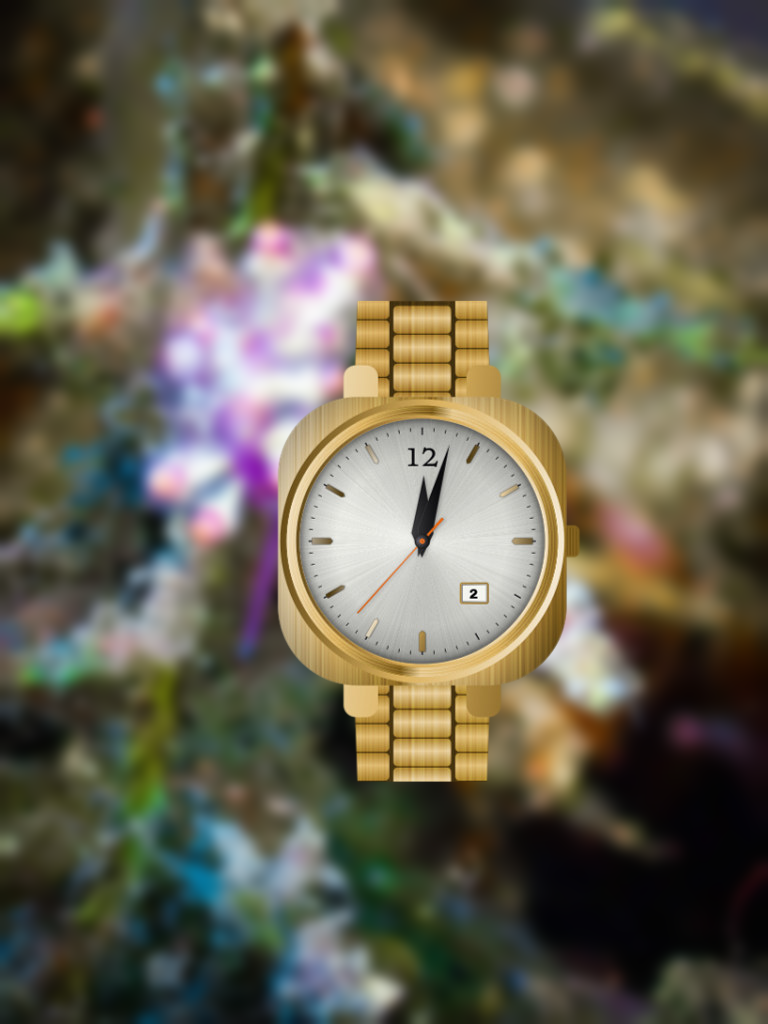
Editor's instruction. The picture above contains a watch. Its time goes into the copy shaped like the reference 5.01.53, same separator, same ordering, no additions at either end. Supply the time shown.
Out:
12.02.37
